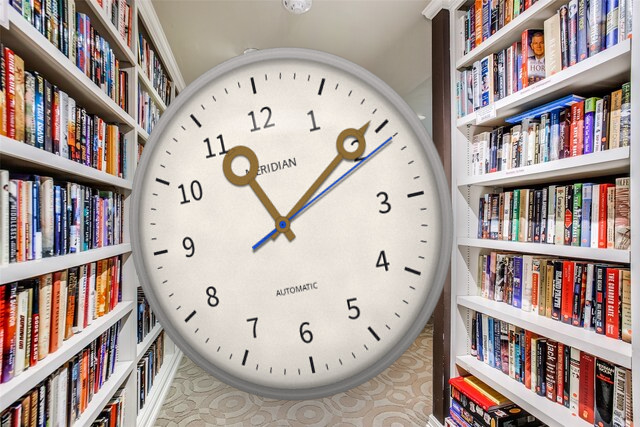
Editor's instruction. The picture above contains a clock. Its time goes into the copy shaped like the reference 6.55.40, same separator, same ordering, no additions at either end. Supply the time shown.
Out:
11.09.11
